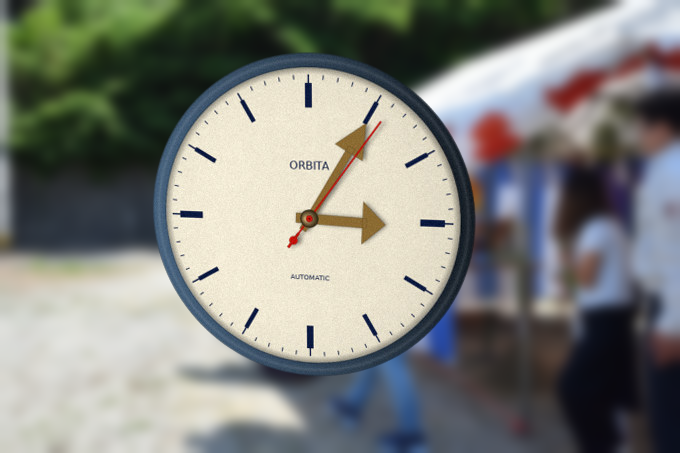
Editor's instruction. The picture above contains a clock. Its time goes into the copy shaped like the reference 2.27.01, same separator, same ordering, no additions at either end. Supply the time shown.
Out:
3.05.06
